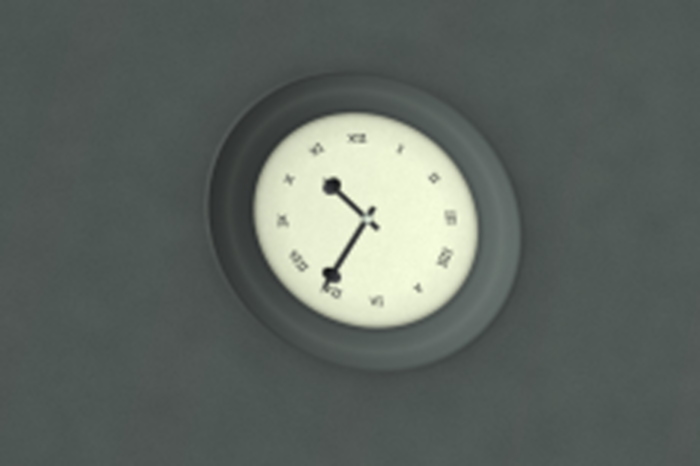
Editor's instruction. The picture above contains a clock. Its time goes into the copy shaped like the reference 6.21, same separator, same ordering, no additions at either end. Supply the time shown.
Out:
10.36
